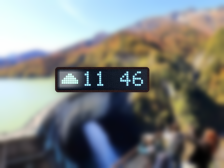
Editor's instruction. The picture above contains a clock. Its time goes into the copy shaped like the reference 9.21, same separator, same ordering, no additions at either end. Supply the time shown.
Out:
11.46
